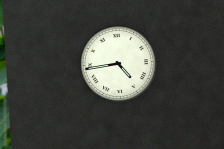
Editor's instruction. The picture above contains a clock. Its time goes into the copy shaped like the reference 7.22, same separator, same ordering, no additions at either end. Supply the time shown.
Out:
4.44
